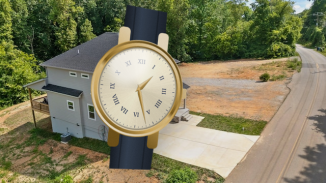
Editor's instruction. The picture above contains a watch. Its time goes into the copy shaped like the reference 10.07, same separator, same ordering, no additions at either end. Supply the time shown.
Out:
1.27
